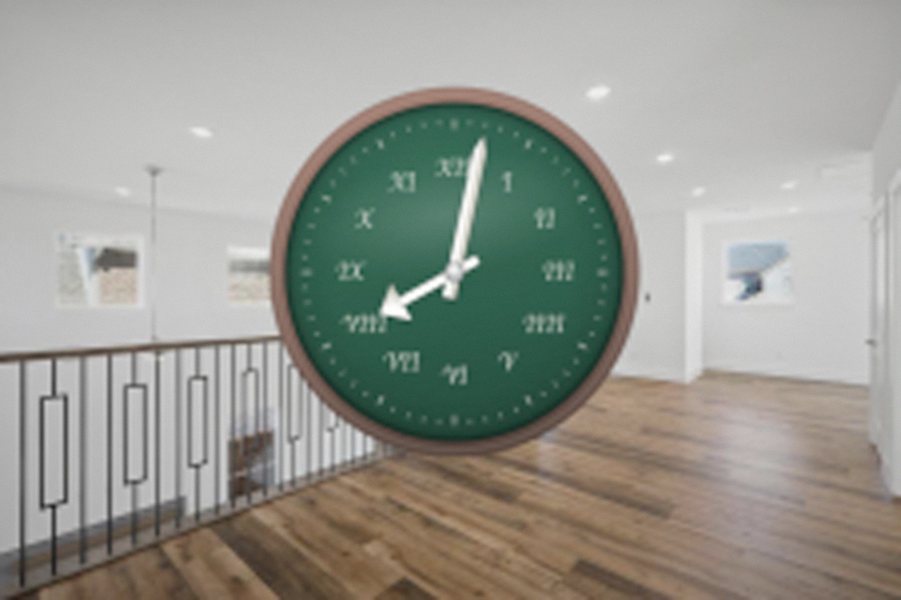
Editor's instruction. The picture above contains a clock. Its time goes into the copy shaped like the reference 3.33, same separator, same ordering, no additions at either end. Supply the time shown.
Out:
8.02
